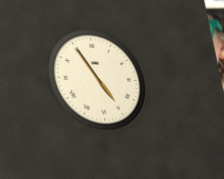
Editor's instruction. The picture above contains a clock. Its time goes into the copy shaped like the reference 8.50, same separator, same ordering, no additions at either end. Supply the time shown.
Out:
4.55
